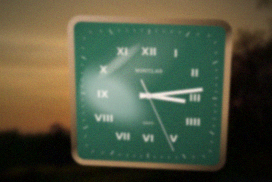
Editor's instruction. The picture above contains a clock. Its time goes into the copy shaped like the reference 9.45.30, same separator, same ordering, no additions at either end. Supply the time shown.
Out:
3.13.26
